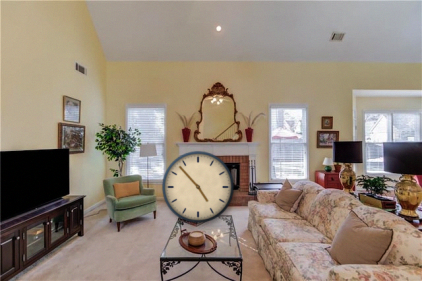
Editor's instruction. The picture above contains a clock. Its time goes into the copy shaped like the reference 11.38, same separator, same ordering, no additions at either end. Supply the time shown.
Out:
4.53
